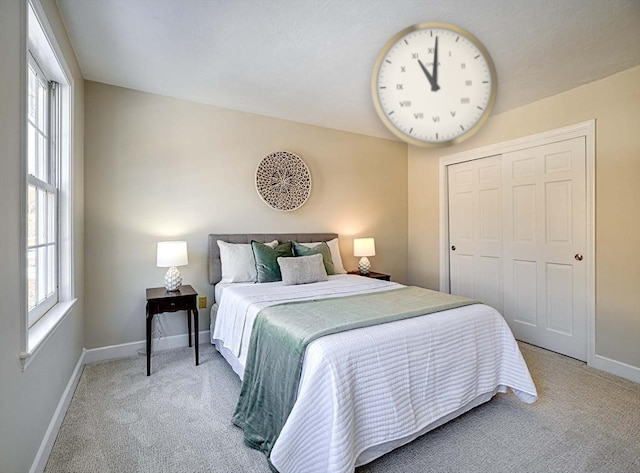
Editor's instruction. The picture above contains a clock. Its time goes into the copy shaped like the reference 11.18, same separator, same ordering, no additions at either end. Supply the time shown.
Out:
11.01
